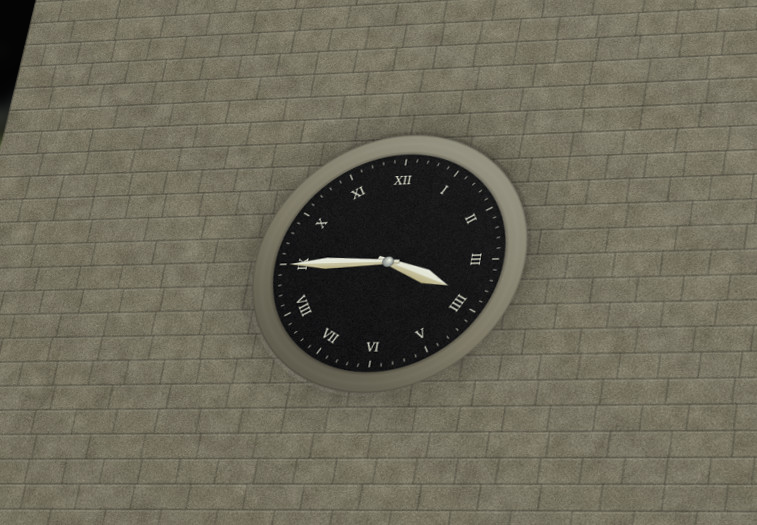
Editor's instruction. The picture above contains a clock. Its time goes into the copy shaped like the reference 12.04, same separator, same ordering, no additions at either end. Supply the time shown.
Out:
3.45
